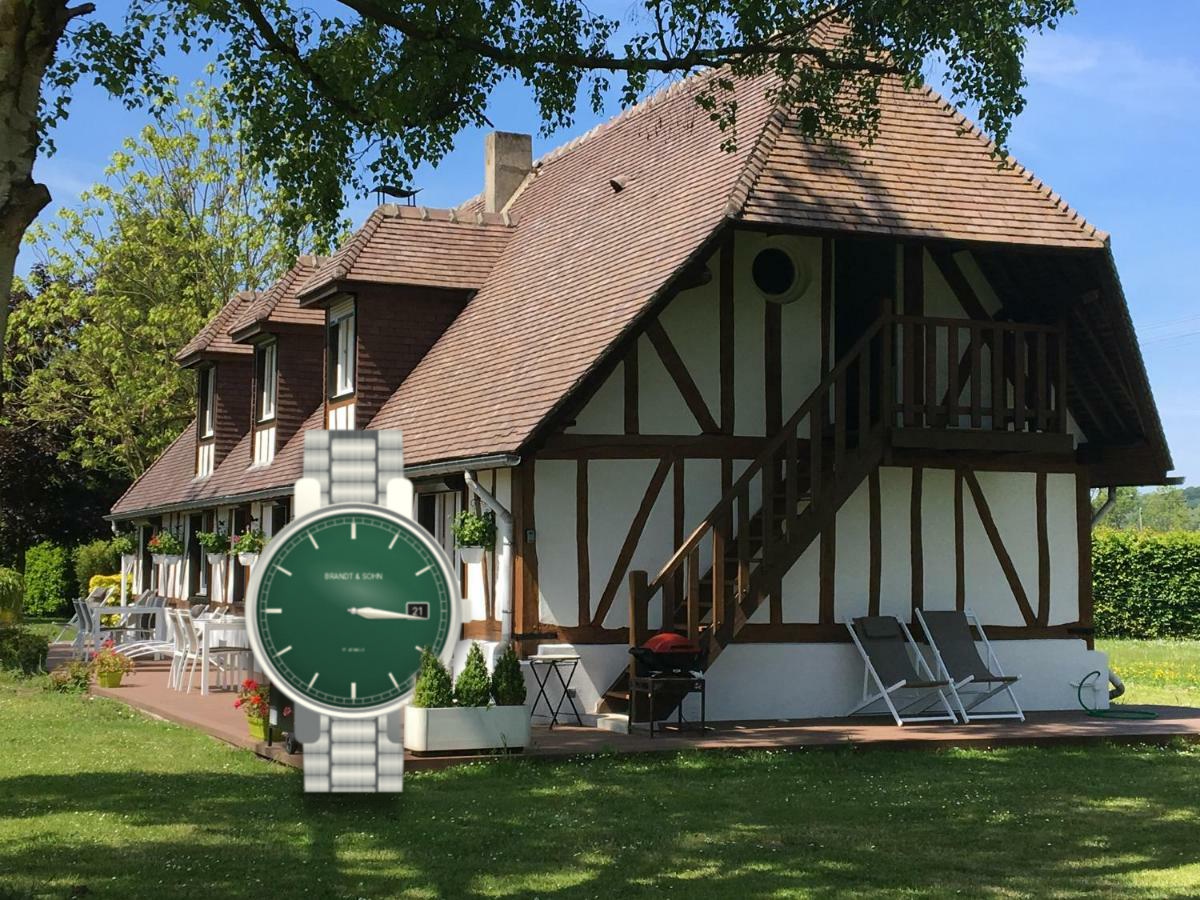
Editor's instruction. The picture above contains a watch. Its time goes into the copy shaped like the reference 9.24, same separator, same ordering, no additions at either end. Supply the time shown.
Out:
3.16
